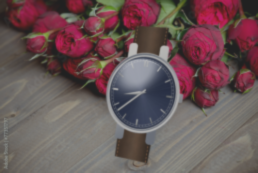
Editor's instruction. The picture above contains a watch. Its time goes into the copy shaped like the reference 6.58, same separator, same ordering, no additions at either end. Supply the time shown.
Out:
8.38
